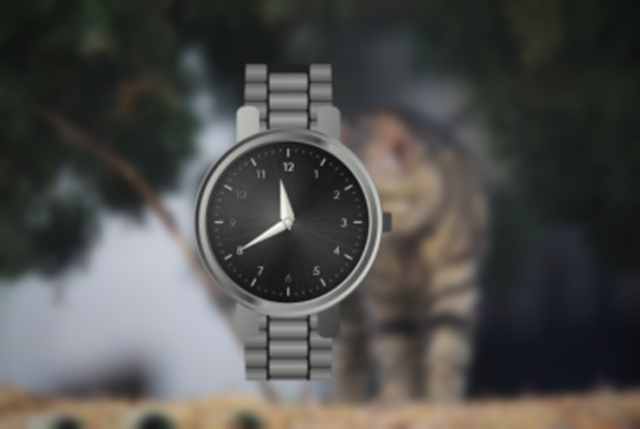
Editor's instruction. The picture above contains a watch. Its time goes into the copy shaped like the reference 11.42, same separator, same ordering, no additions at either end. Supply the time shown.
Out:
11.40
